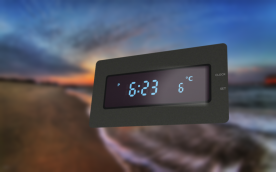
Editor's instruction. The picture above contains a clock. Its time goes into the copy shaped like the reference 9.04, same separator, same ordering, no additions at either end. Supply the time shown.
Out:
6.23
